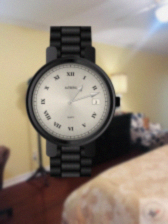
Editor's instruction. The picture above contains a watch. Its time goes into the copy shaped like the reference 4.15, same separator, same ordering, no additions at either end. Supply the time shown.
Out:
1.12
